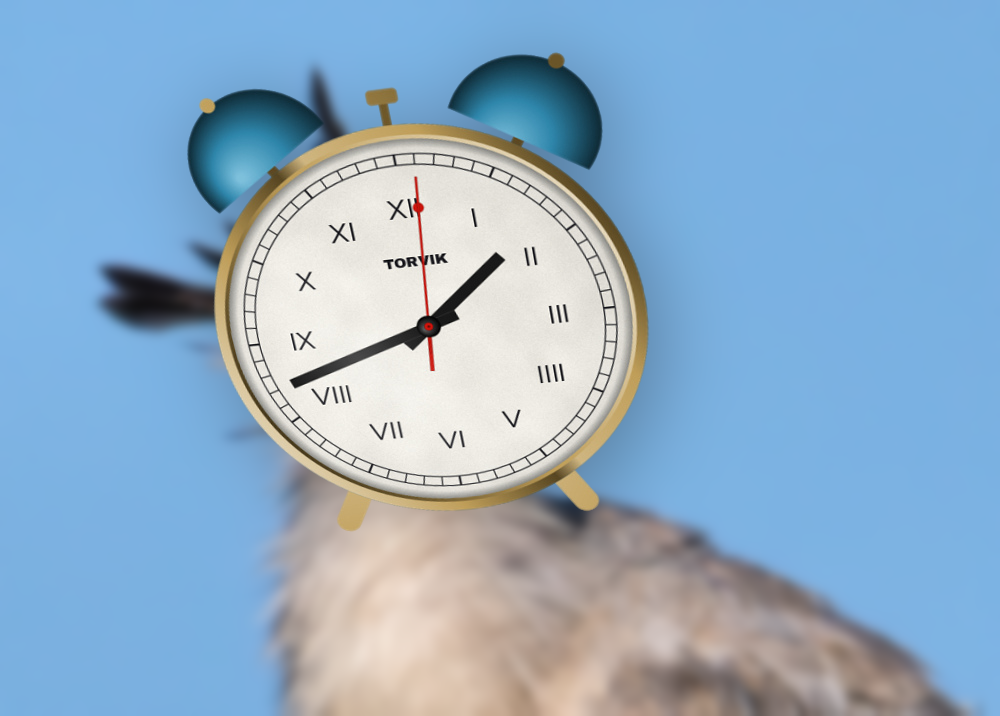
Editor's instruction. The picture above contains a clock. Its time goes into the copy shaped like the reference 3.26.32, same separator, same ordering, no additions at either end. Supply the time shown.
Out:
1.42.01
